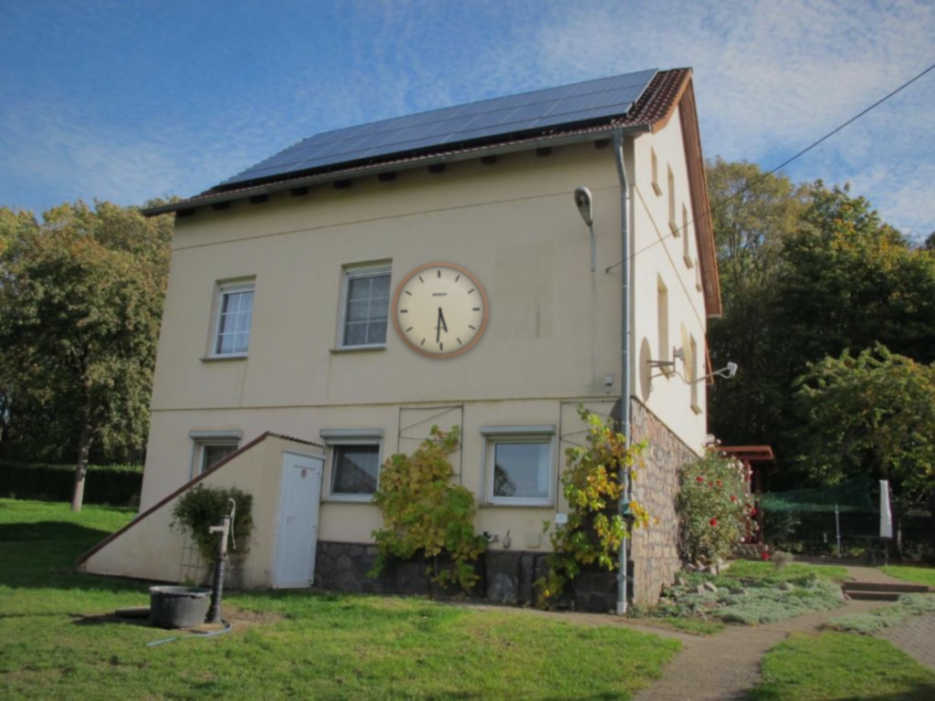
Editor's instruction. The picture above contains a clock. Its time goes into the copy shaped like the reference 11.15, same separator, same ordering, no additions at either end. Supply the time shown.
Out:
5.31
